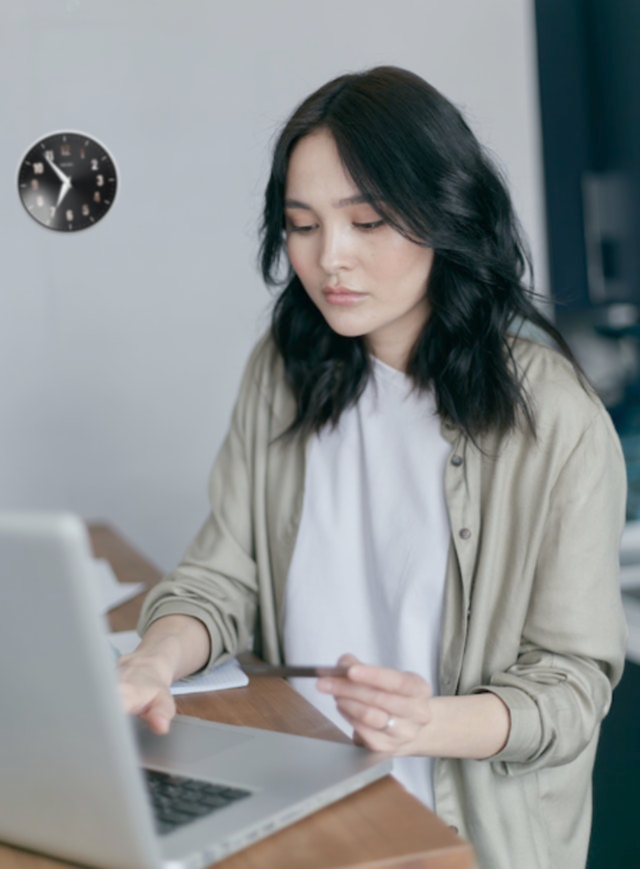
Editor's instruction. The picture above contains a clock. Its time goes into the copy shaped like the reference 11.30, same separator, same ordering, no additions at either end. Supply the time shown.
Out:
6.54
